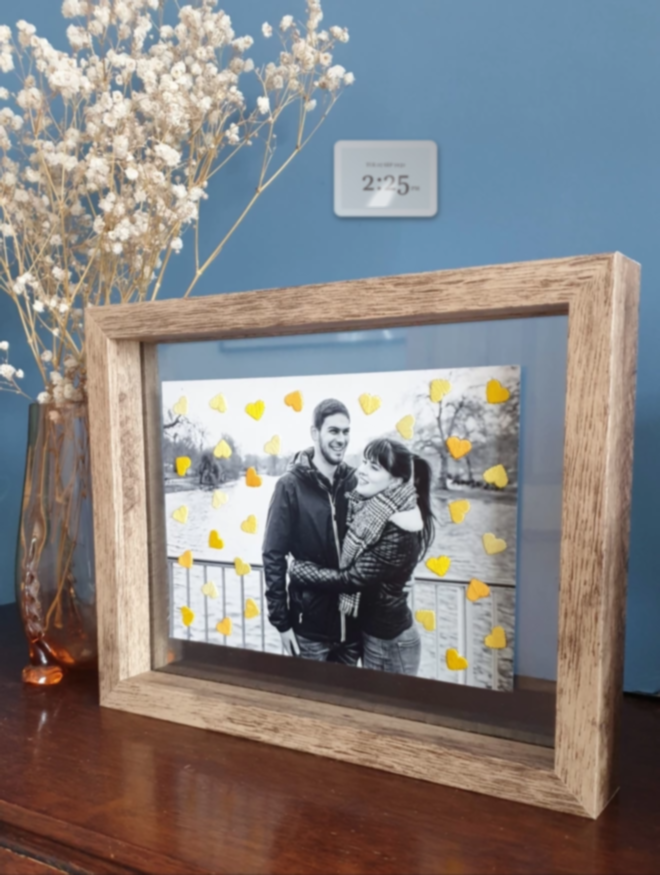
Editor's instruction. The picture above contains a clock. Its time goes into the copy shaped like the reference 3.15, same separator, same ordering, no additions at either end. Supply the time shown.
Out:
2.25
